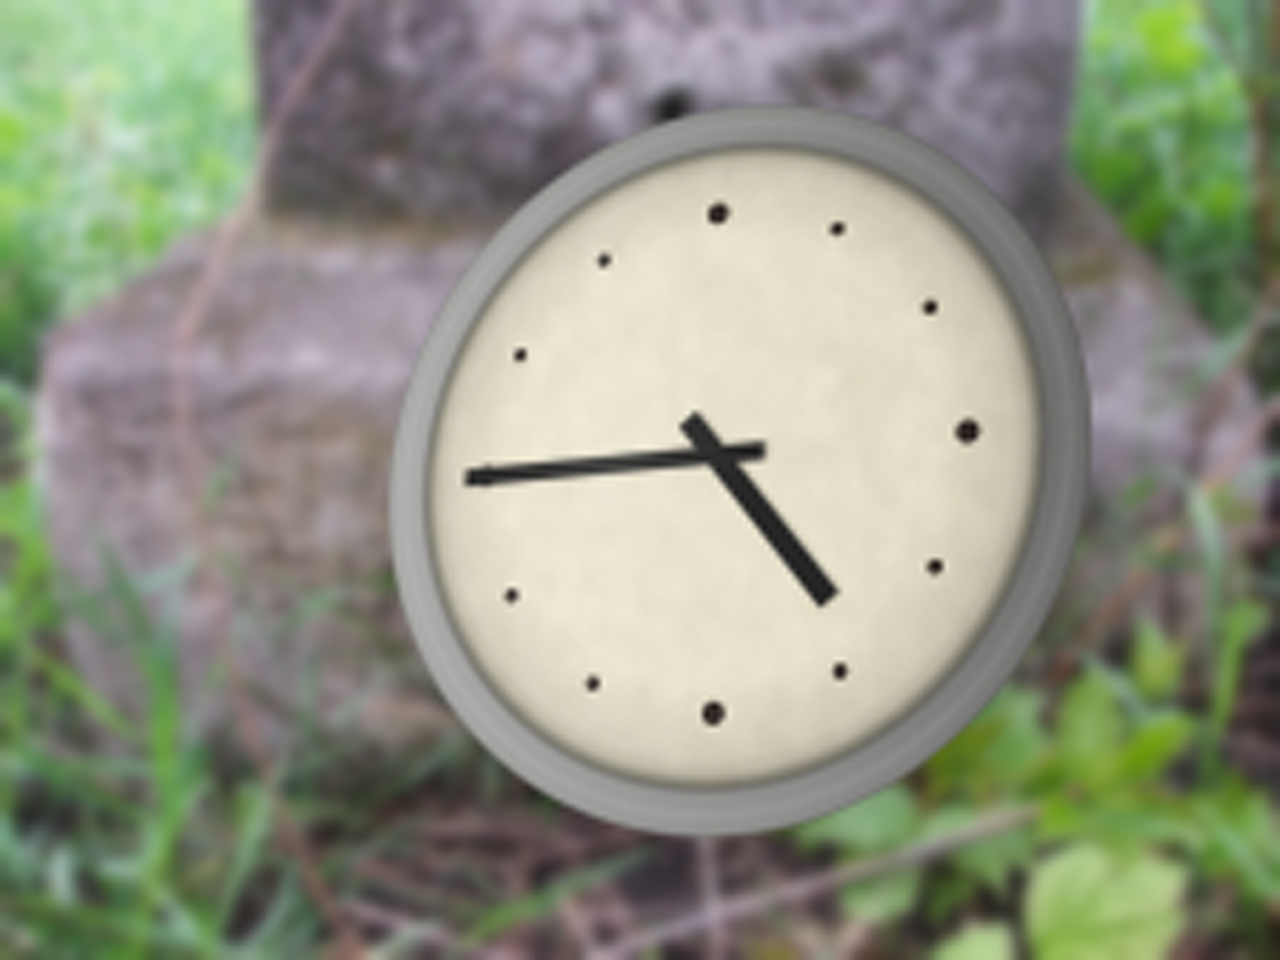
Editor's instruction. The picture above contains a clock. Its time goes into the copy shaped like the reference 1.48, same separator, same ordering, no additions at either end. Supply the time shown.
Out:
4.45
